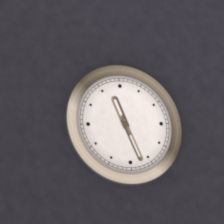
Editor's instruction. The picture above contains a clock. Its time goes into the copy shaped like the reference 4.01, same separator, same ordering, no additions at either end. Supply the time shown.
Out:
11.27
